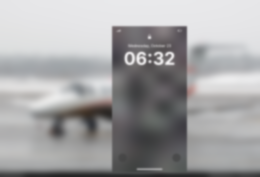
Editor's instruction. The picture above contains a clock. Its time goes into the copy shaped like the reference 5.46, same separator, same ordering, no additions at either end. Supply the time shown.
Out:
6.32
